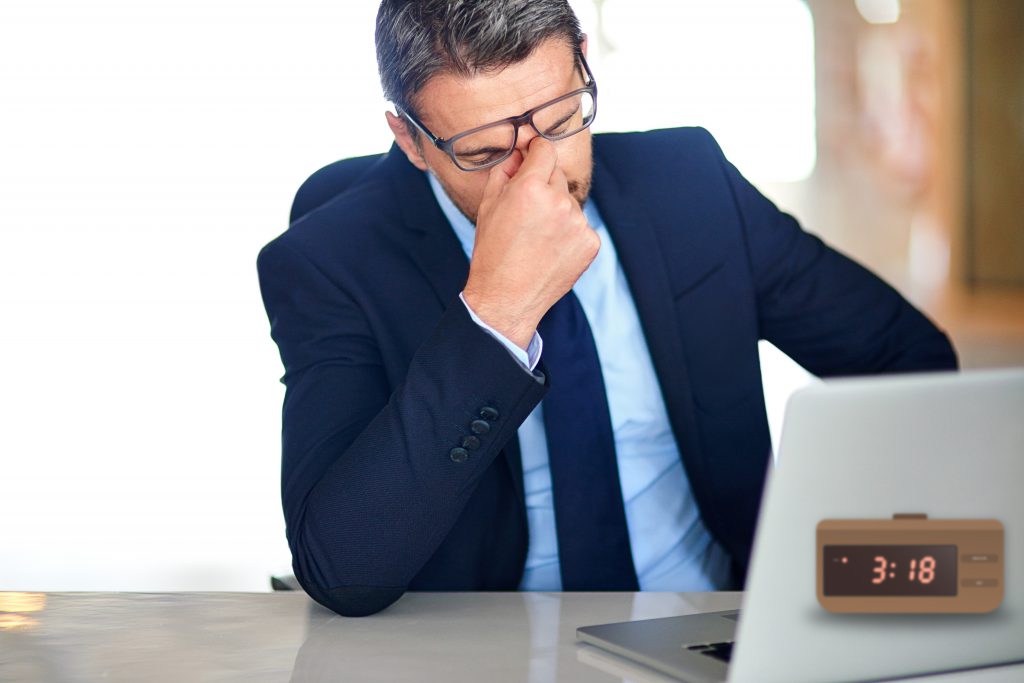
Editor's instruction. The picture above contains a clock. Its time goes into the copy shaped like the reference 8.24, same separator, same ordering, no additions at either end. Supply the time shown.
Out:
3.18
